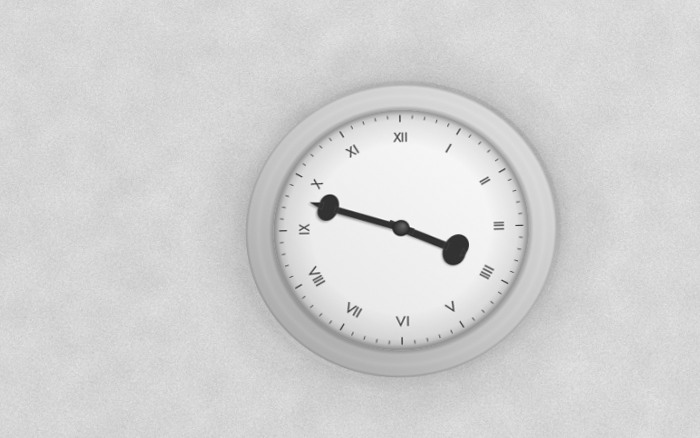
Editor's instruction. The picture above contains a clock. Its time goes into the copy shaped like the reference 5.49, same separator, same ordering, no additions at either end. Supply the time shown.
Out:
3.48
